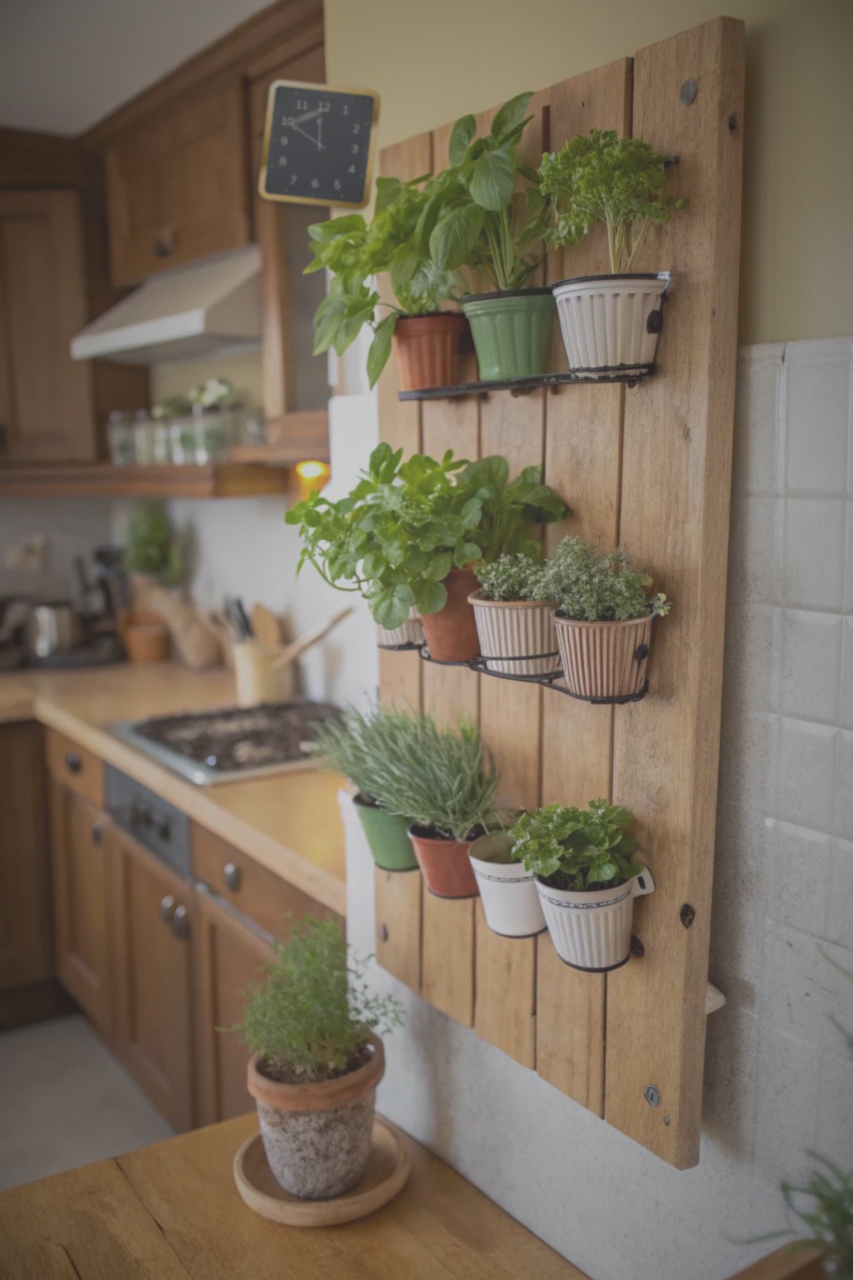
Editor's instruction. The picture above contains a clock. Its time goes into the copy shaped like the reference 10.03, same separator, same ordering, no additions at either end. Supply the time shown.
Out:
11.50
